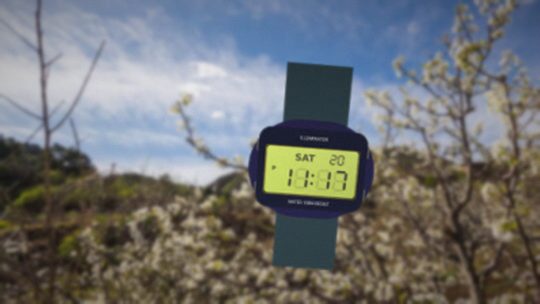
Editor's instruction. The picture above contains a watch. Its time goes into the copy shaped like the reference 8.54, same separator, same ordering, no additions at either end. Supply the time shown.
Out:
11.17
